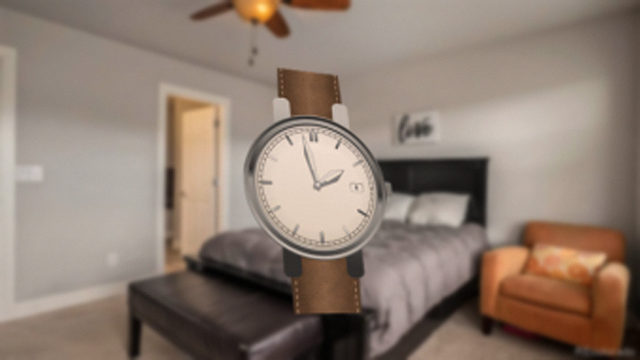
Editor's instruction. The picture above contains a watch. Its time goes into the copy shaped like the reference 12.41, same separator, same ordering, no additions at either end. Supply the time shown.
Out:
1.58
